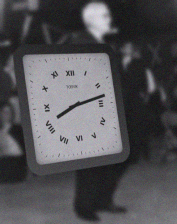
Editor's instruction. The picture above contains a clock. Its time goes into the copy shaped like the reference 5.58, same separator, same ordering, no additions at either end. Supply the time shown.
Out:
8.13
